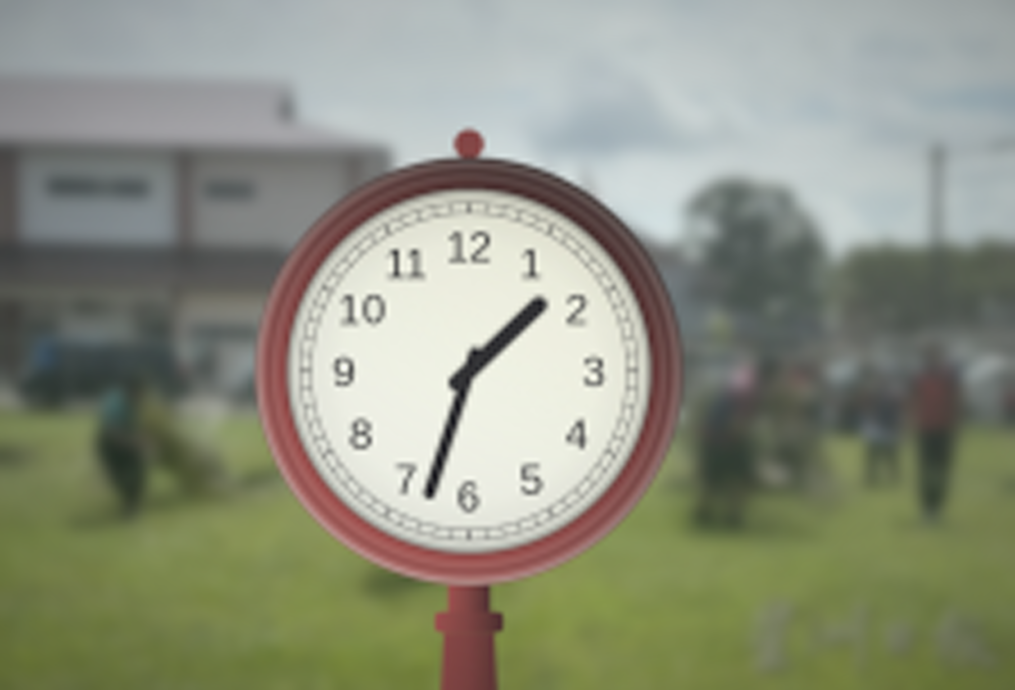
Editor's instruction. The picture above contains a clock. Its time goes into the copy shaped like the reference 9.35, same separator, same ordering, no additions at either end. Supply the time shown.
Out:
1.33
